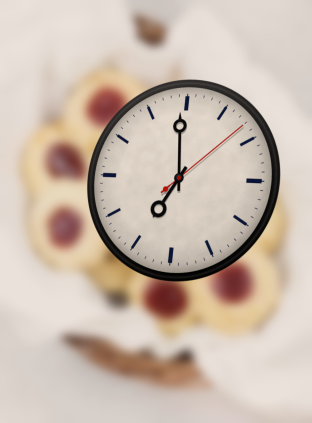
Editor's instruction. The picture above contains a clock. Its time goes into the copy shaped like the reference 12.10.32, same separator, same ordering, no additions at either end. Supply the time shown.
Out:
6.59.08
